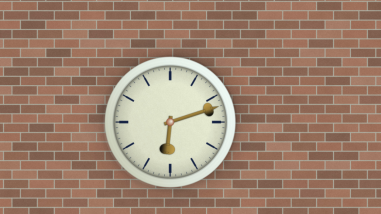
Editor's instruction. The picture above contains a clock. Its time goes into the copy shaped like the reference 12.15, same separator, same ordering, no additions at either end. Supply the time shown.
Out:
6.12
